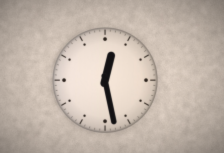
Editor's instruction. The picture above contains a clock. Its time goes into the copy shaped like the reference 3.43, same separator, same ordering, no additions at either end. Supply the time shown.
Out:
12.28
